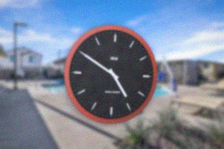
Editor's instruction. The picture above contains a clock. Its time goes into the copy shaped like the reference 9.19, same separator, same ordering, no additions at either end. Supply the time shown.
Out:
4.50
